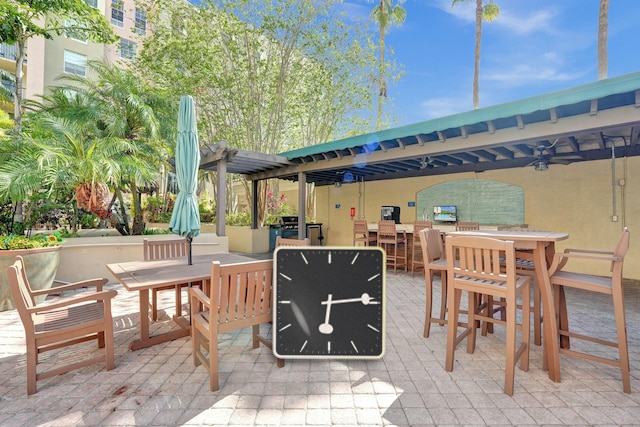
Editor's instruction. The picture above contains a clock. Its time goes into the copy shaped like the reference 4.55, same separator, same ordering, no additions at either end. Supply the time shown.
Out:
6.14
